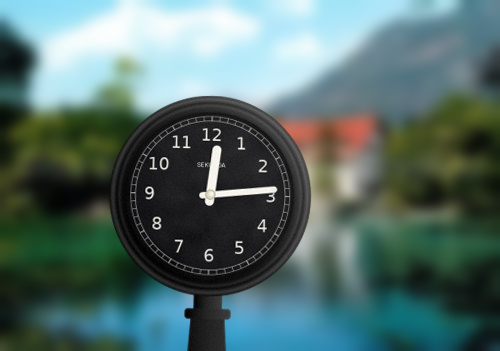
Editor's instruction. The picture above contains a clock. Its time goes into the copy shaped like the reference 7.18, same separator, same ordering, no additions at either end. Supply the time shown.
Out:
12.14
